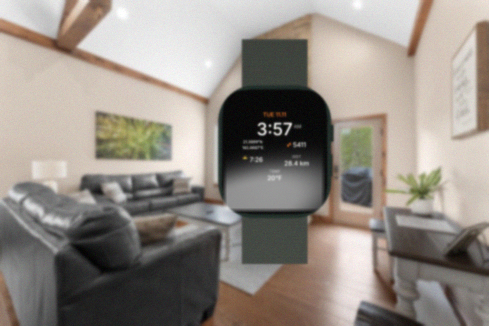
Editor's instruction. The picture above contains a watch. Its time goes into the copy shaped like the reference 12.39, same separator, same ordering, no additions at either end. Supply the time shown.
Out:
3.57
